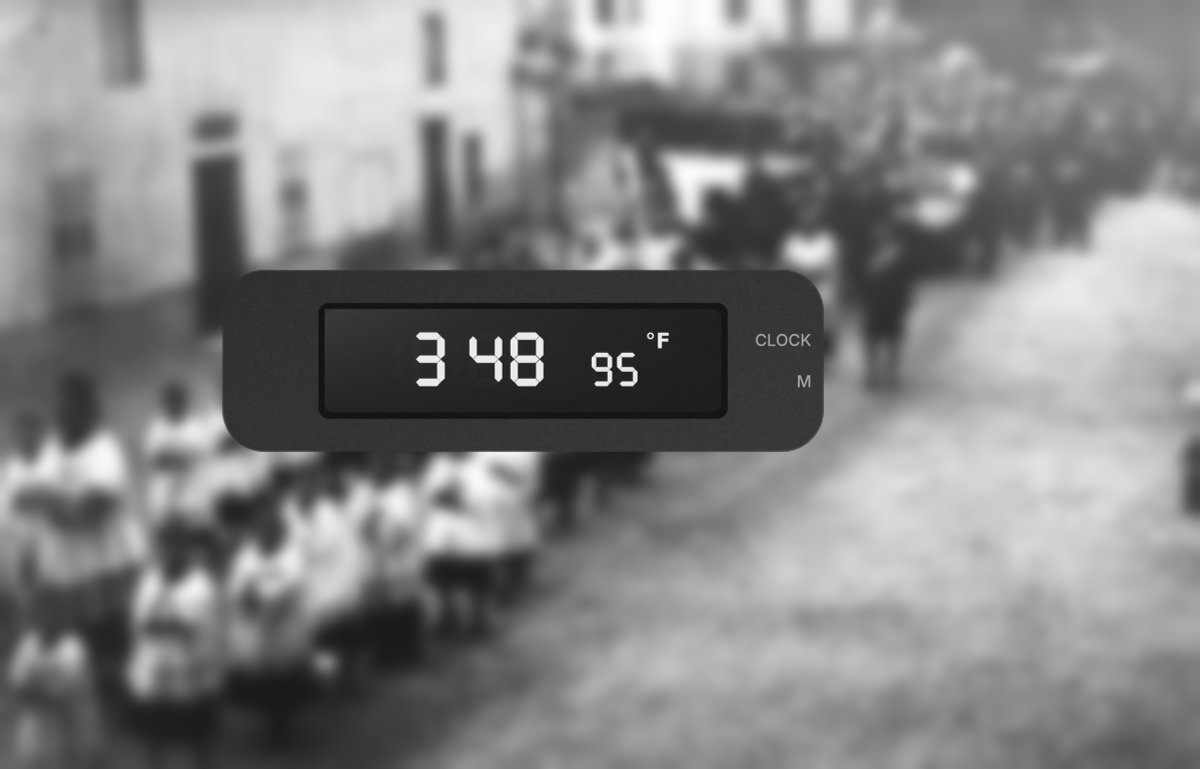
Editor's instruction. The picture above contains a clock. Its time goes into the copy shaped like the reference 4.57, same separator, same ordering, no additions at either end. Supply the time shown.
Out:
3.48
